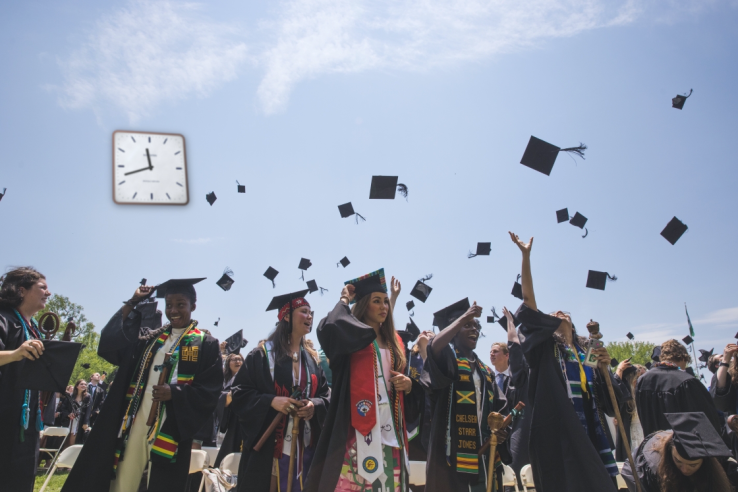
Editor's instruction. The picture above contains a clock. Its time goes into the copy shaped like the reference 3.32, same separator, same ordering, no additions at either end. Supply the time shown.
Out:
11.42
